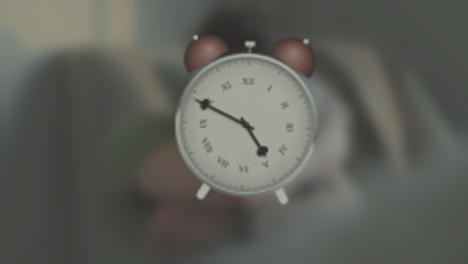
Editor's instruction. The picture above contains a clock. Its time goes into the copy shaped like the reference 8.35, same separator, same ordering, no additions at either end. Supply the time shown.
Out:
4.49
